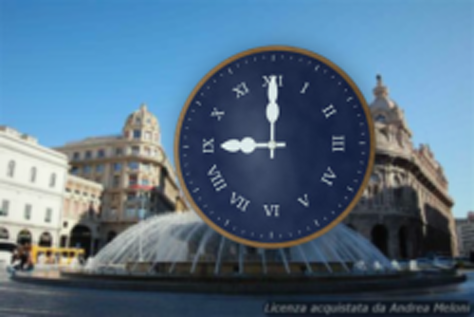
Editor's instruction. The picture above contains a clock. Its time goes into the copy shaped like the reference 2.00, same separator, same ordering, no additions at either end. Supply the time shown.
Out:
9.00
